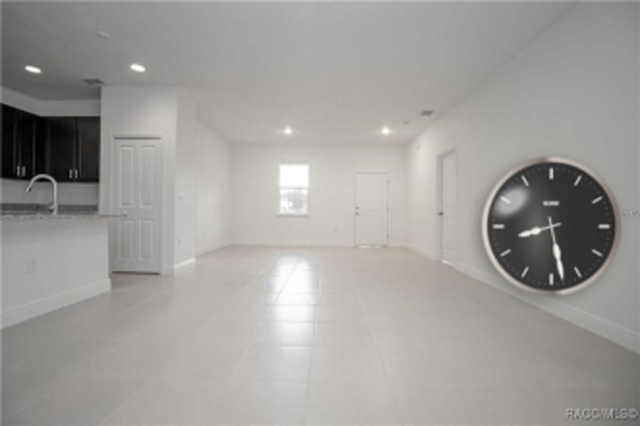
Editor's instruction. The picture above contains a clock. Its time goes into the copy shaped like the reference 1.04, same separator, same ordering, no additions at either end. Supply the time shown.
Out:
8.28
